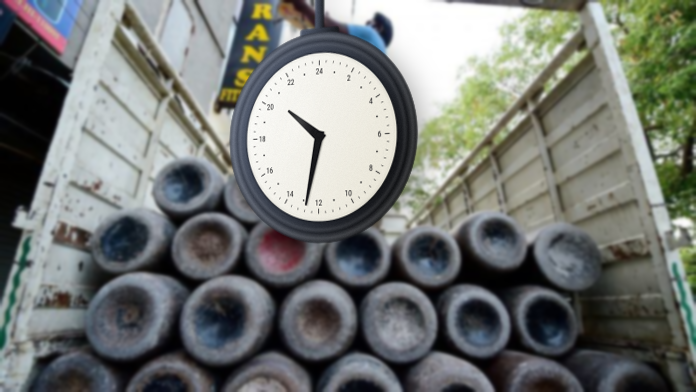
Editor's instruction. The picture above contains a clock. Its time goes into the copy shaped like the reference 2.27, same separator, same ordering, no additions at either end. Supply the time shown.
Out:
20.32
